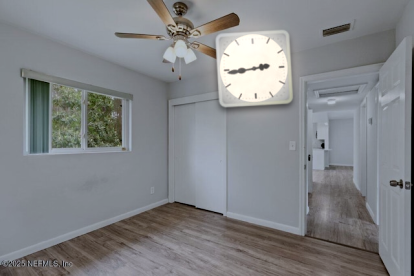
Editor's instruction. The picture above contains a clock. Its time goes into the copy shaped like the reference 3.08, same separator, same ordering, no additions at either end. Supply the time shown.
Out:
2.44
